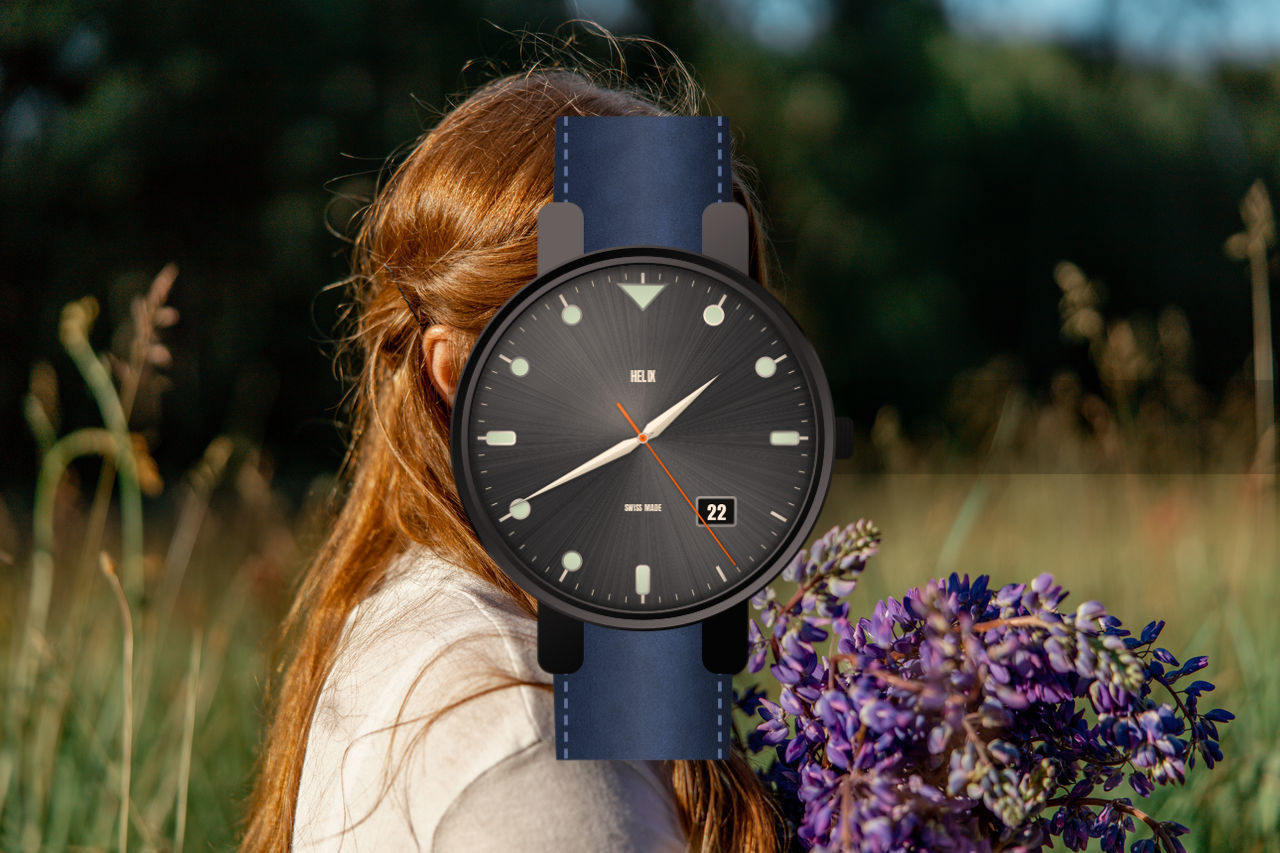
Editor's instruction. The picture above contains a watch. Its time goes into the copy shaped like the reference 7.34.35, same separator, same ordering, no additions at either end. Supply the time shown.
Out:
1.40.24
